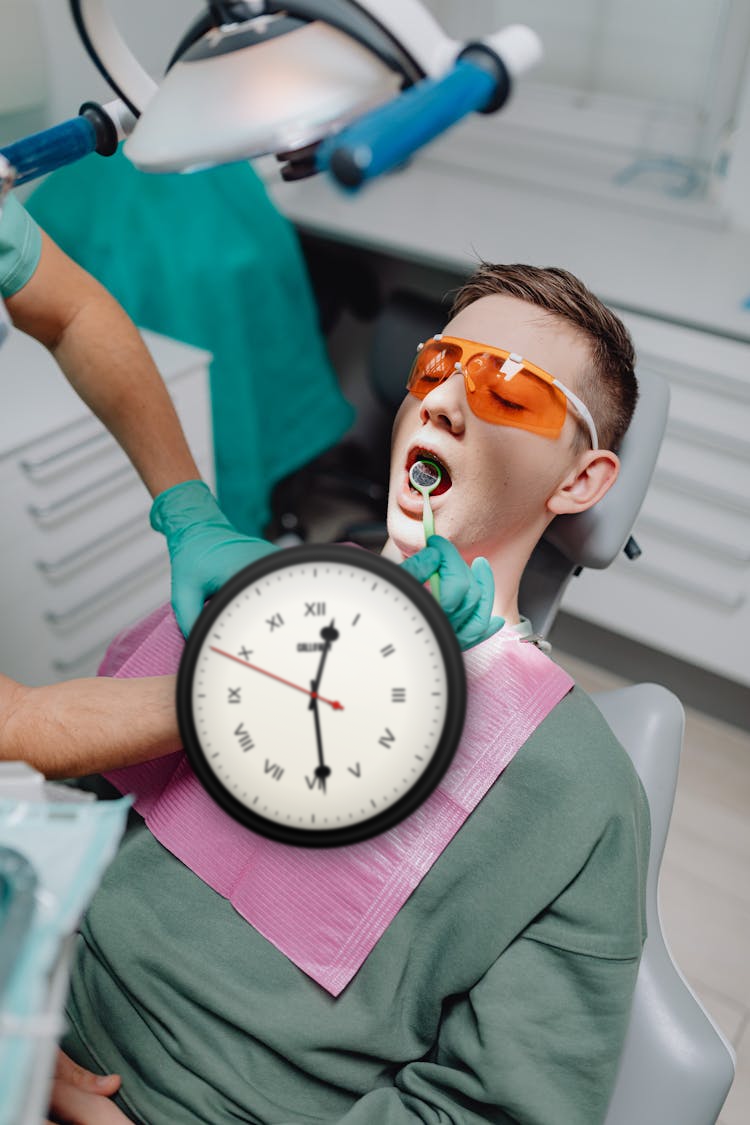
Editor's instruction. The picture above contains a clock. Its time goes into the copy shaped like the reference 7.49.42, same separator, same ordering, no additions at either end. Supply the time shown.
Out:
12.28.49
